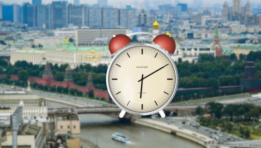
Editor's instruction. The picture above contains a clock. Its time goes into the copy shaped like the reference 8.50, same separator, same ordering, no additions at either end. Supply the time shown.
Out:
6.10
